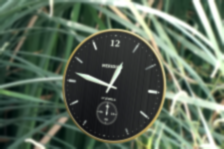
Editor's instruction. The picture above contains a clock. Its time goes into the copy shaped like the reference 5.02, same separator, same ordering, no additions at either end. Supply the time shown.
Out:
12.47
